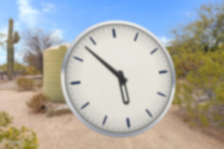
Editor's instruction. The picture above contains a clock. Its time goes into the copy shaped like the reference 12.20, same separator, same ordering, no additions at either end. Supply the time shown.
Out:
5.53
